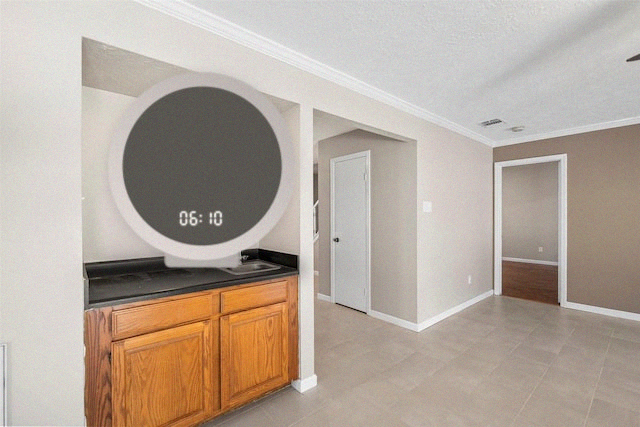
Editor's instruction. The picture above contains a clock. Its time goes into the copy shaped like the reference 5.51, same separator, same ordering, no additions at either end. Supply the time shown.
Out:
6.10
